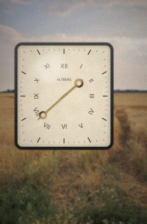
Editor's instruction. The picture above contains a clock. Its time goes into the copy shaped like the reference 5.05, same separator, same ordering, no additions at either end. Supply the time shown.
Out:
1.38
